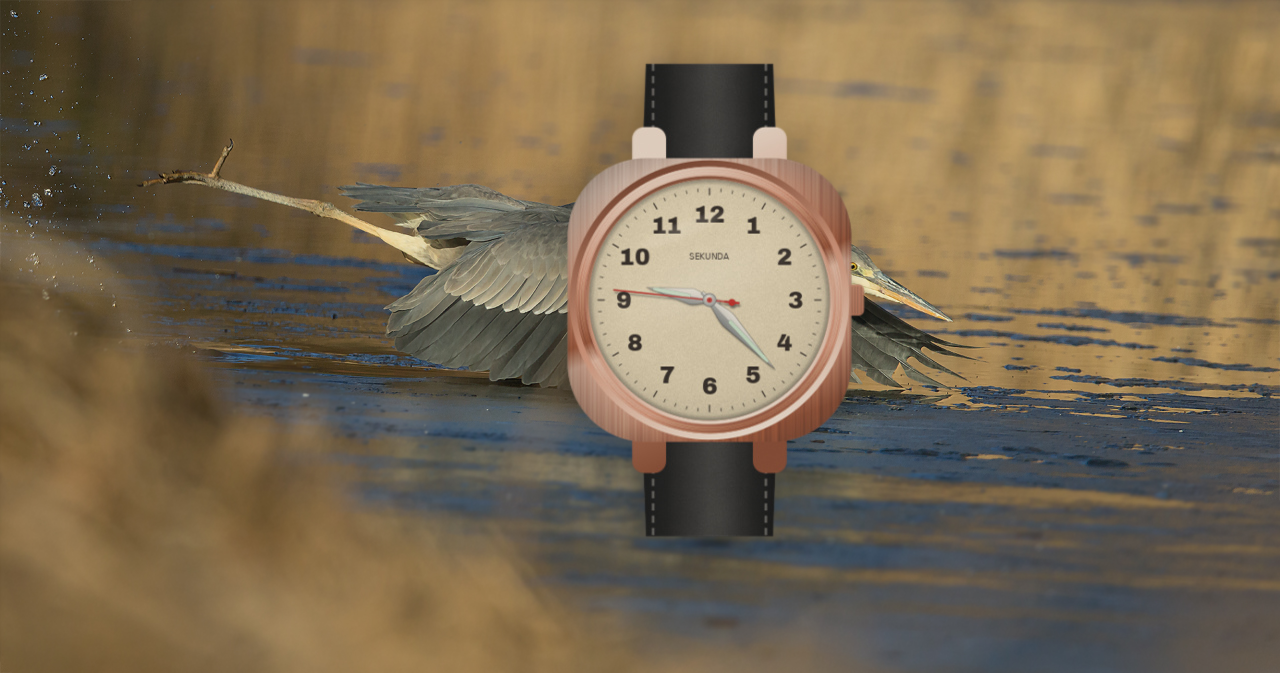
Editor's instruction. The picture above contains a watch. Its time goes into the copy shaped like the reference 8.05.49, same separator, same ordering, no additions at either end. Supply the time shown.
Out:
9.22.46
